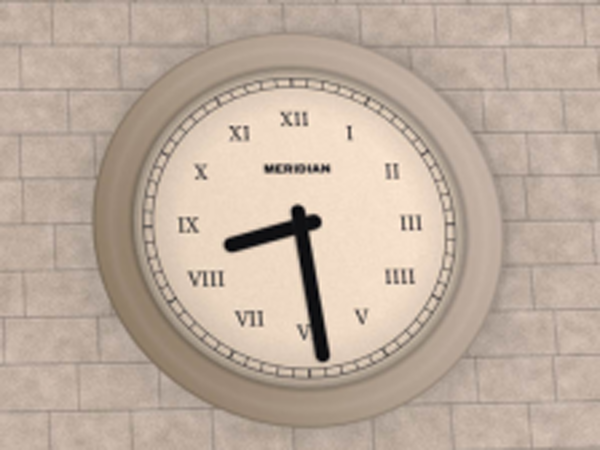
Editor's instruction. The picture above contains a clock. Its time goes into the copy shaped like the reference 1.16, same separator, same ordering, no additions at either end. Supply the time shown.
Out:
8.29
